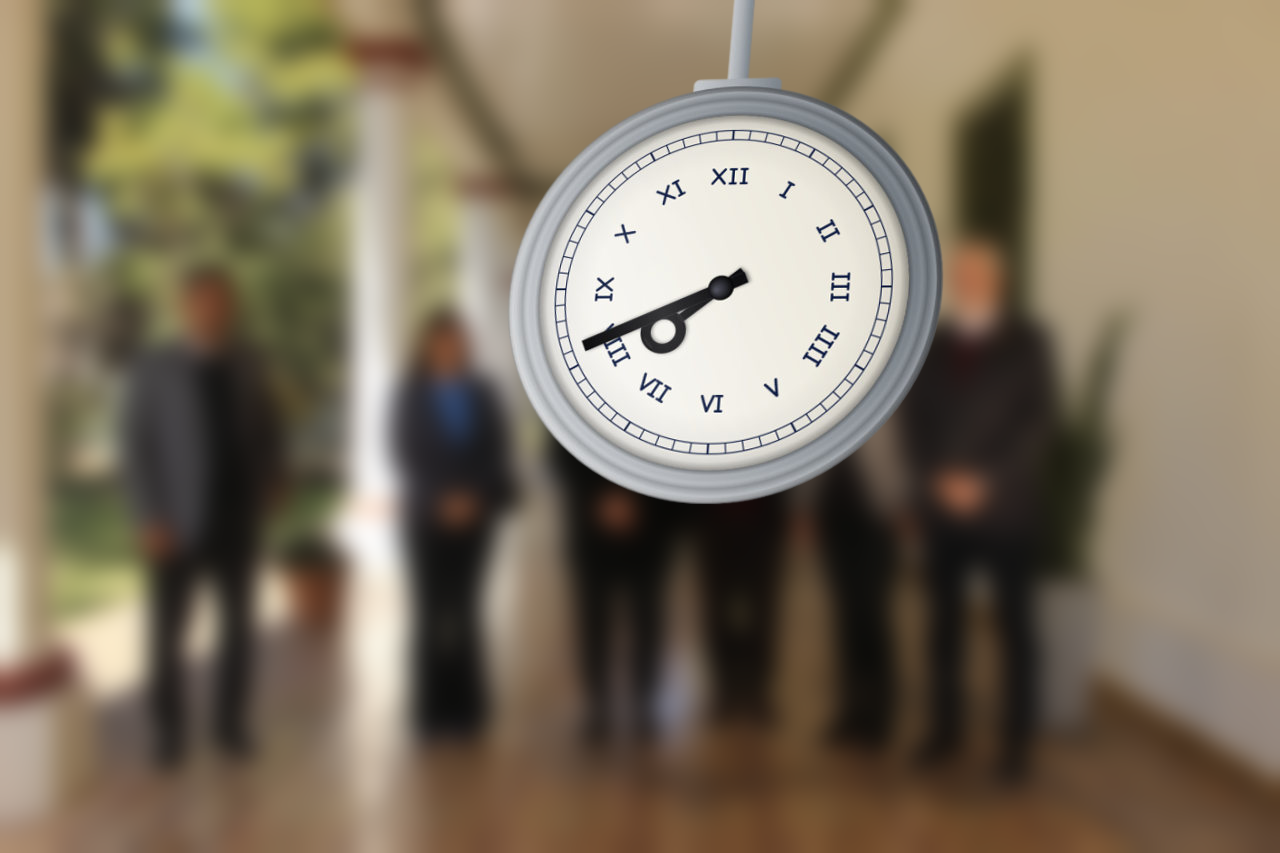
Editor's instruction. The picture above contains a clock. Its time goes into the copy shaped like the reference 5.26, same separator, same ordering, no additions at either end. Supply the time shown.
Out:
7.41
